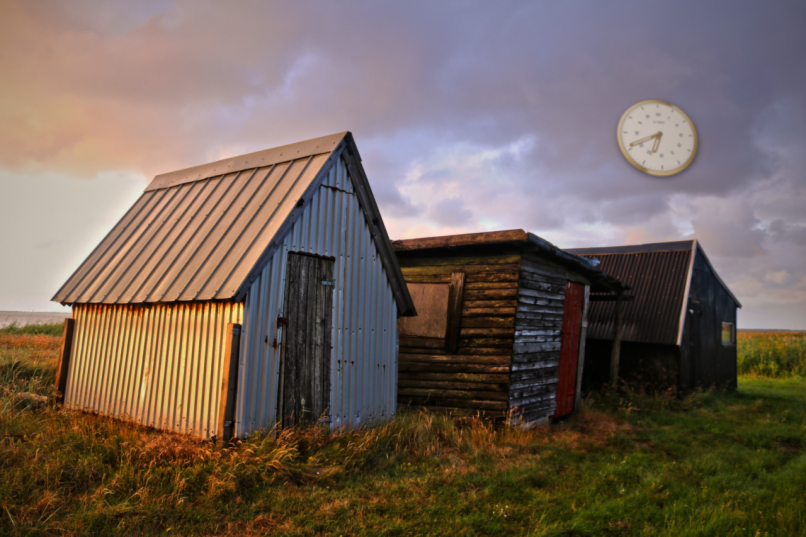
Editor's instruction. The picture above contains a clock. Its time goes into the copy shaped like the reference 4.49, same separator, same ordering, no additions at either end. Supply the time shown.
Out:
6.41
